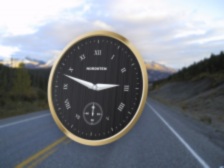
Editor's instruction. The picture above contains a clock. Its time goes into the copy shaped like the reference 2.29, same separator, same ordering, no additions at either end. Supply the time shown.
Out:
2.48
